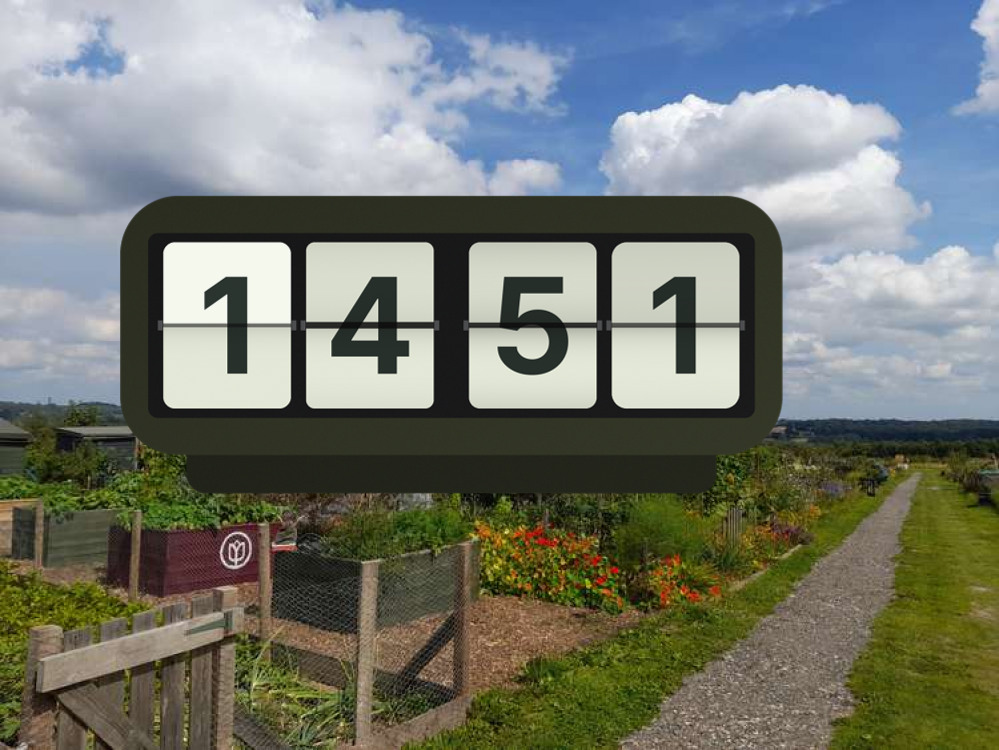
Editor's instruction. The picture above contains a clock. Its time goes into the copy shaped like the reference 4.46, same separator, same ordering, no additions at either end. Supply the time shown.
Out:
14.51
